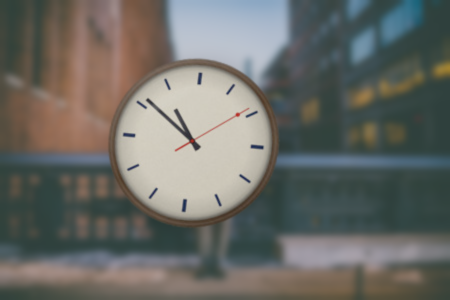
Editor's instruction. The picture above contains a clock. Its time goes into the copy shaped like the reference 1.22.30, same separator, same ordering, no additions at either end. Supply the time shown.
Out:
10.51.09
